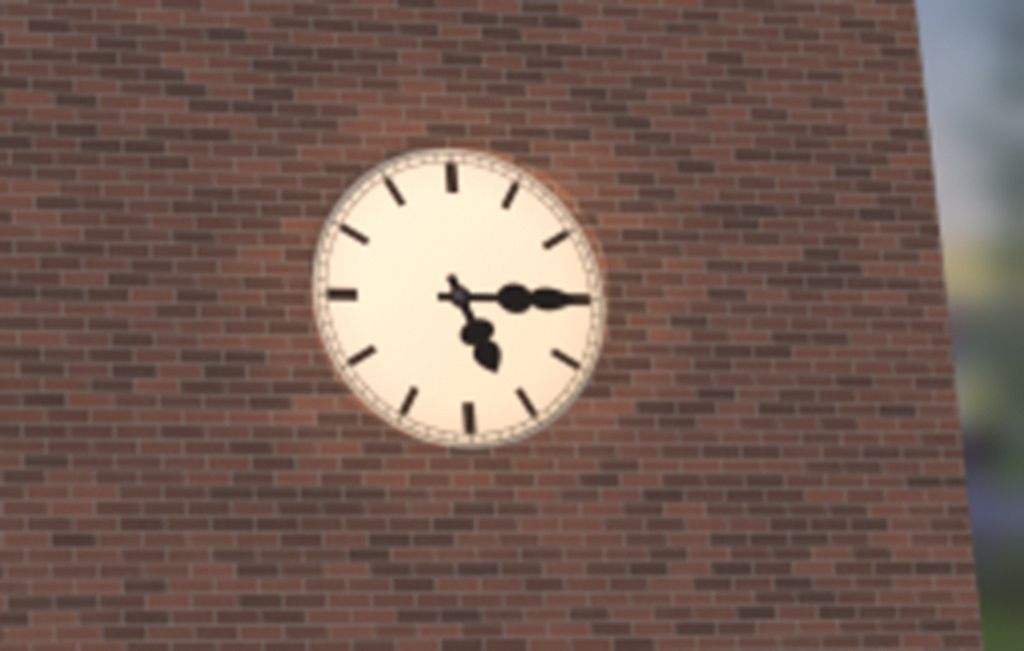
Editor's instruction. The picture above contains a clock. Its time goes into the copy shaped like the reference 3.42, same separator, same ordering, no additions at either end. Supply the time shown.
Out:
5.15
